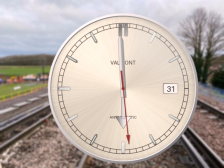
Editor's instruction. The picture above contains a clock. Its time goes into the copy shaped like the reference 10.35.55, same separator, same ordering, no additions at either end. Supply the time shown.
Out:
5.59.29
